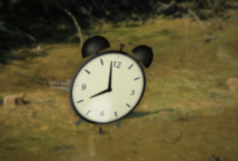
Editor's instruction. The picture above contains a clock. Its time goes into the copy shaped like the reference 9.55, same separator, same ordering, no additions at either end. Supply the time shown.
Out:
7.58
